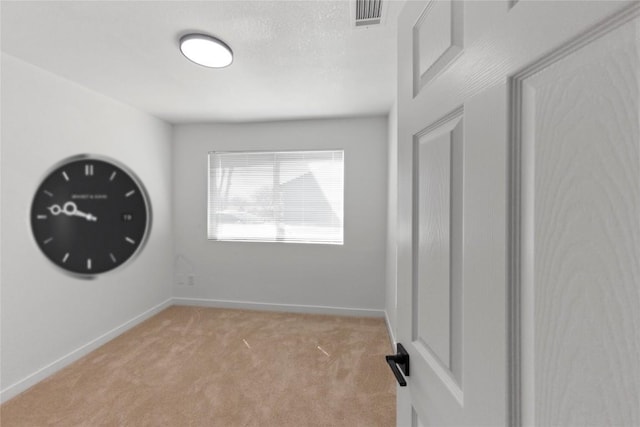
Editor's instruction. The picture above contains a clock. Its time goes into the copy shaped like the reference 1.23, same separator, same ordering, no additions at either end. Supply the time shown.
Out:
9.47
